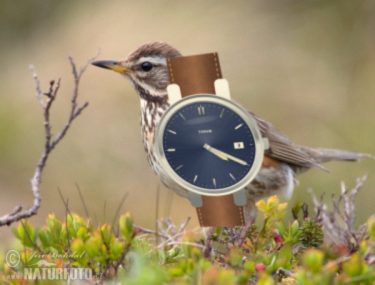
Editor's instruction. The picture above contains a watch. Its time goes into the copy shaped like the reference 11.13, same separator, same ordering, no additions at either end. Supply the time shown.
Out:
4.20
